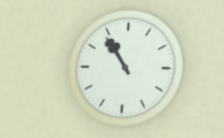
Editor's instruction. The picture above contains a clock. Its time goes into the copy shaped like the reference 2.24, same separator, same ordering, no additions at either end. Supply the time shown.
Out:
10.54
